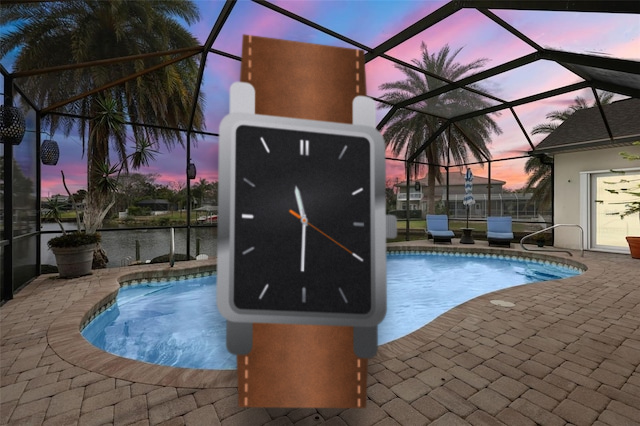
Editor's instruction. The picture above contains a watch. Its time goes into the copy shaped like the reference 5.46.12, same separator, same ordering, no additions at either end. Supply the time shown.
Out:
11.30.20
